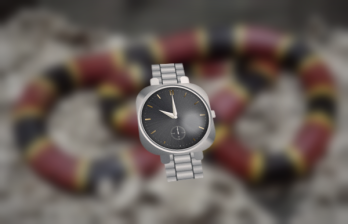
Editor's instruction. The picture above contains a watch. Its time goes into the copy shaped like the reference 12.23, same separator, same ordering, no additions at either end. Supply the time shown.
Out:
10.00
